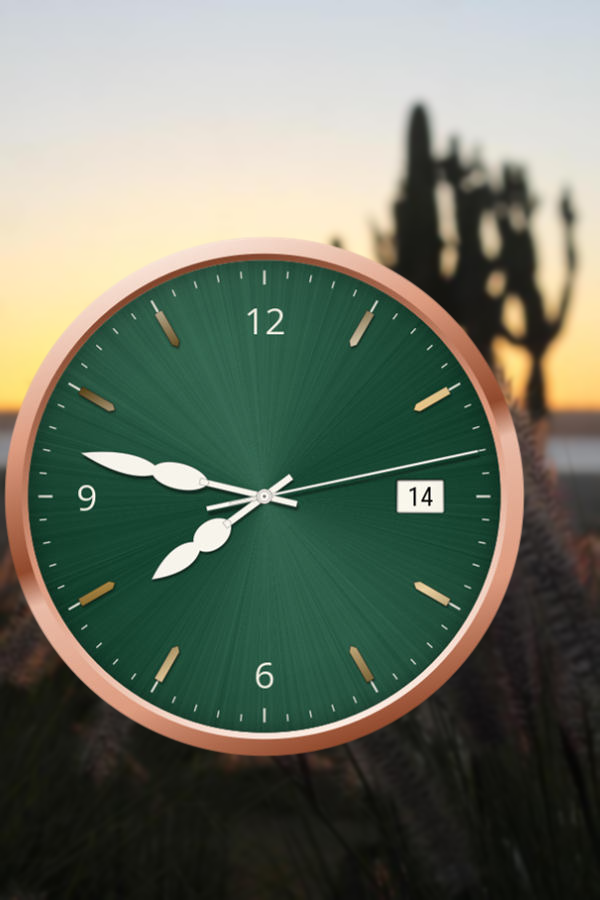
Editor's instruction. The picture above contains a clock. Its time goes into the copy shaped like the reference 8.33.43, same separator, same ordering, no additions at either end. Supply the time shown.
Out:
7.47.13
